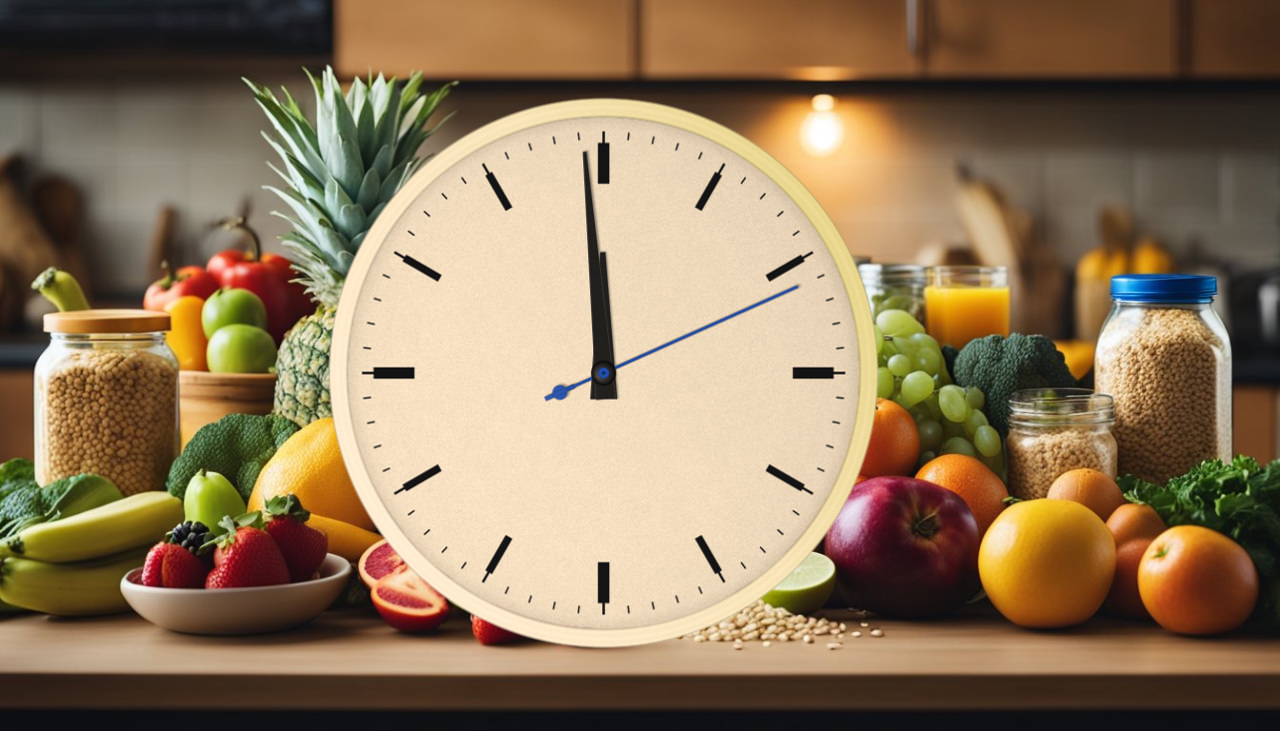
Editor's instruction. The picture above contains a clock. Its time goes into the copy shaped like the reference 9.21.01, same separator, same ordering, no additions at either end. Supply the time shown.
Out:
11.59.11
